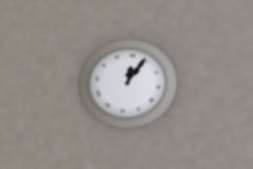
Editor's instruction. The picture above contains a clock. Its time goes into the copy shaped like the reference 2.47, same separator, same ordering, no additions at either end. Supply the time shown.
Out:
12.04
